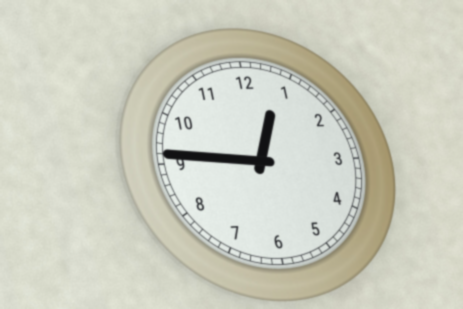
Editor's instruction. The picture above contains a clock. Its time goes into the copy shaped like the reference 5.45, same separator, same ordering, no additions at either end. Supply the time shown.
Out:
12.46
